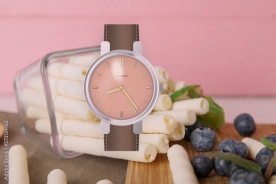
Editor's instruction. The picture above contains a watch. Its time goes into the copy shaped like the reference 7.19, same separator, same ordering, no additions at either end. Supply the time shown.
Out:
8.24
